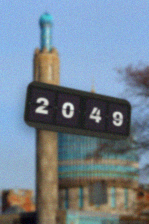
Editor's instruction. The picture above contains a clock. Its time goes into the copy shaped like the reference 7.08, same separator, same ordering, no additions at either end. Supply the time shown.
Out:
20.49
